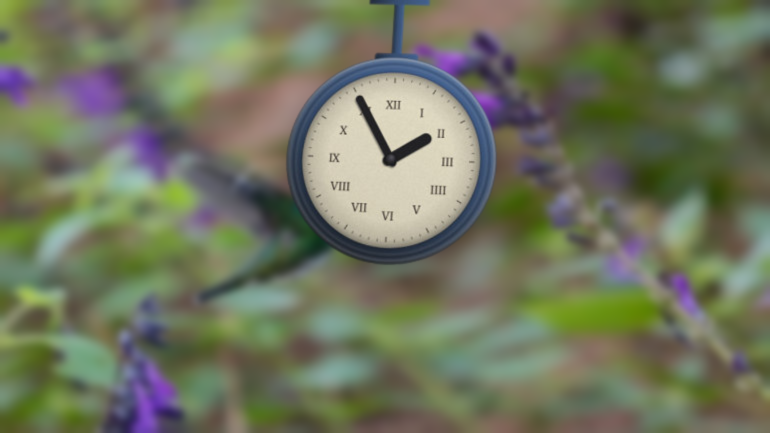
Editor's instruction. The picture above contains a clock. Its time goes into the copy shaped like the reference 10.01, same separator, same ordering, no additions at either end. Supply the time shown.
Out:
1.55
